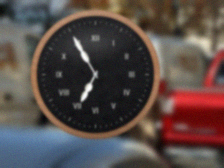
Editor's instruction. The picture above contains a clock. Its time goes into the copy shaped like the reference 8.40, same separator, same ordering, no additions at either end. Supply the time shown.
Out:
6.55
